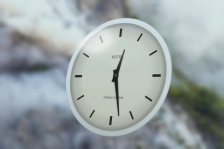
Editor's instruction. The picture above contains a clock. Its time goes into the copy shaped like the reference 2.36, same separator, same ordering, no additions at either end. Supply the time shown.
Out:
12.28
